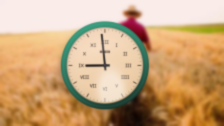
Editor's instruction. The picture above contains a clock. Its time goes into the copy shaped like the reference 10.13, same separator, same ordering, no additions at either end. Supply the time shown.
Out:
8.59
